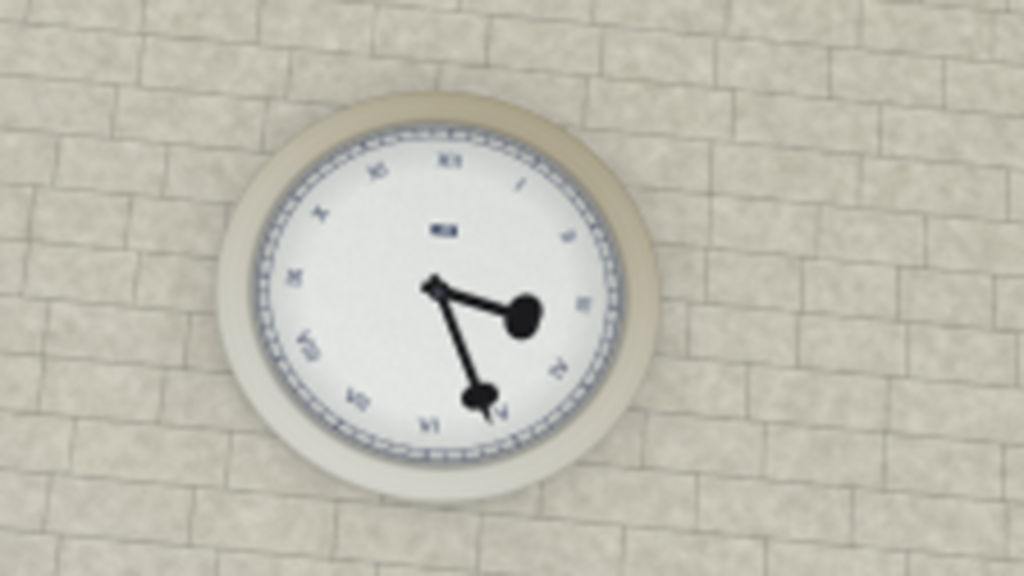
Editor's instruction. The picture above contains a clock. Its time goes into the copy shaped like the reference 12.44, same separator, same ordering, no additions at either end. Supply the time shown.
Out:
3.26
